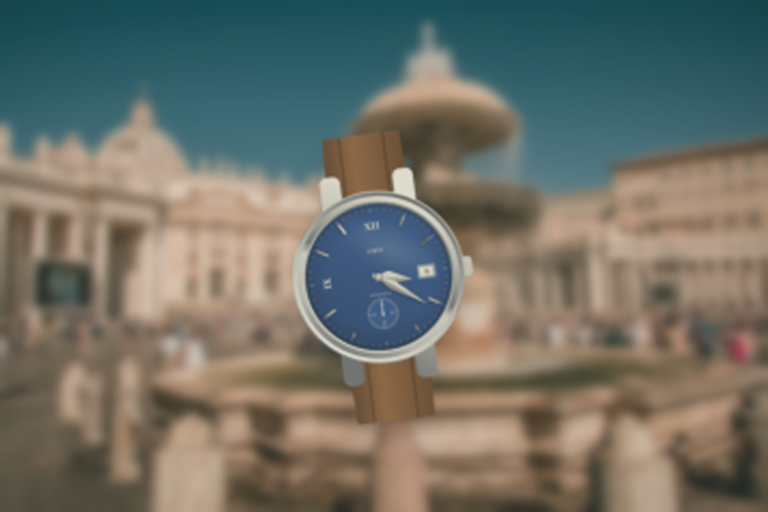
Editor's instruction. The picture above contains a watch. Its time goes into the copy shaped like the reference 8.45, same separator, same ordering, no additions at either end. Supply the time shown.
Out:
3.21
